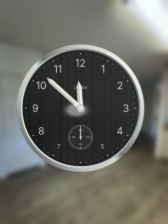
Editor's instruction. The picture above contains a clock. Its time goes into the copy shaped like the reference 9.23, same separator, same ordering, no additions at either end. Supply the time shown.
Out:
11.52
